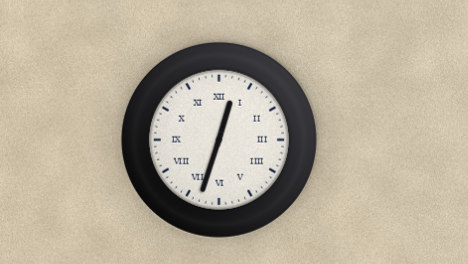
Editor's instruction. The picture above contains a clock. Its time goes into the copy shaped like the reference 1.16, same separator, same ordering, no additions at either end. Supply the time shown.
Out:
12.33
